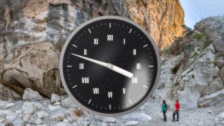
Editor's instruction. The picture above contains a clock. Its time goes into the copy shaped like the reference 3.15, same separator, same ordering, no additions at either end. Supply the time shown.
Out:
3.48
